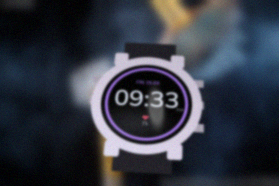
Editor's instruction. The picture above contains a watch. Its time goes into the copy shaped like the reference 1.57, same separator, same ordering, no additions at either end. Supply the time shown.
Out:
9.33
